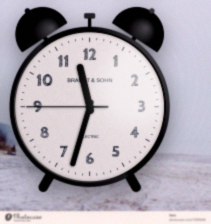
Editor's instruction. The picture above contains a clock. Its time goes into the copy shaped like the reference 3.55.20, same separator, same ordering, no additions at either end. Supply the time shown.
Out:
11.32.45
